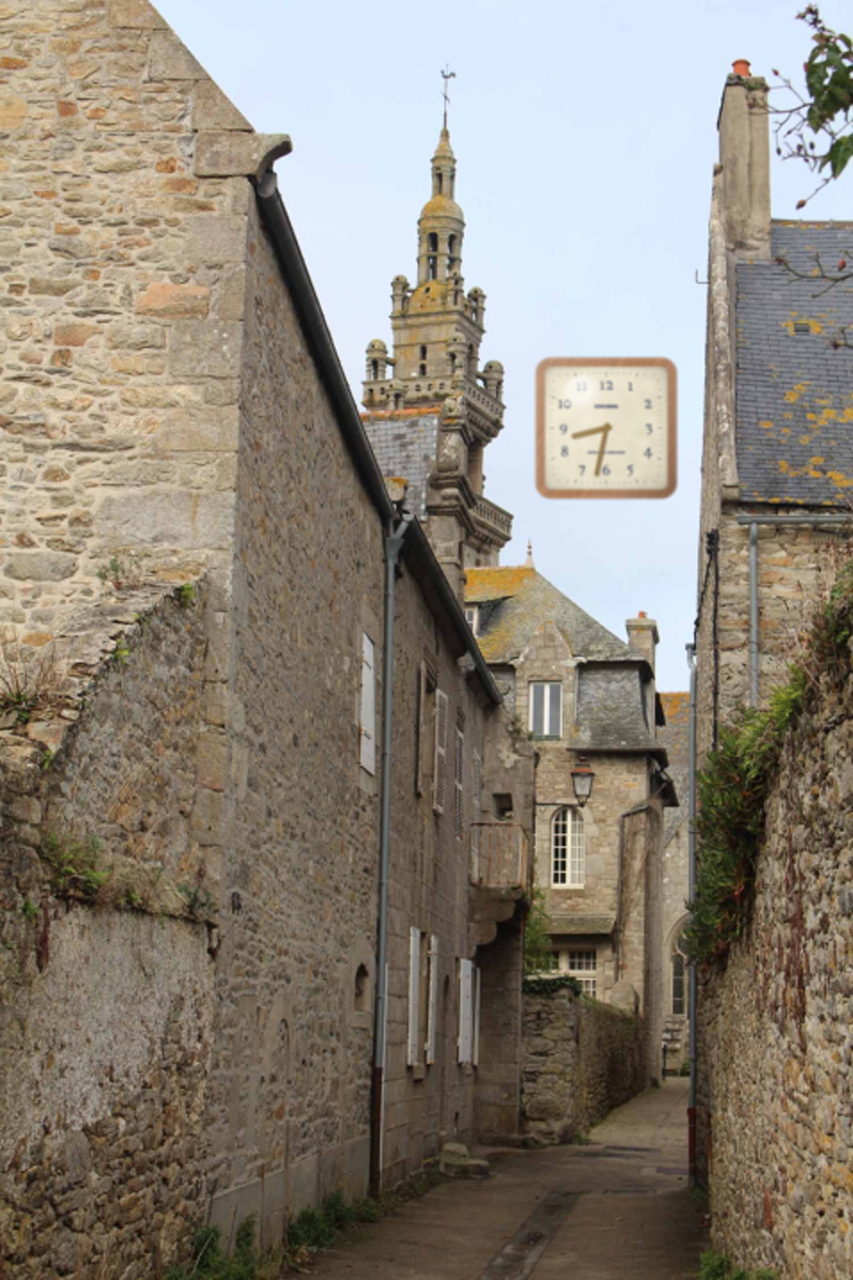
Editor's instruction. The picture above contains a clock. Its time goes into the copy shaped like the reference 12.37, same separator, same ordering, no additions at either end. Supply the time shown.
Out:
8.32
